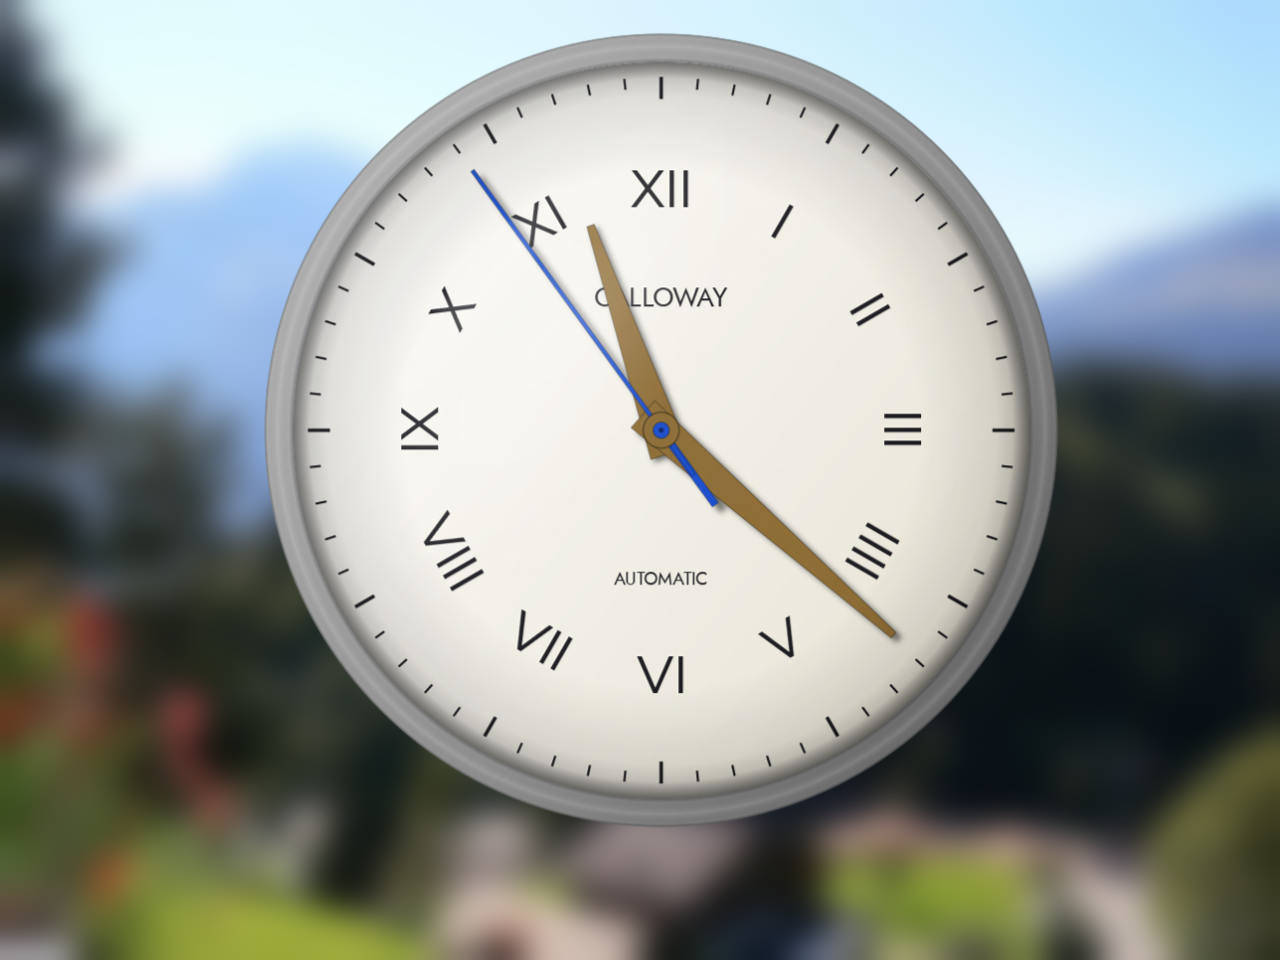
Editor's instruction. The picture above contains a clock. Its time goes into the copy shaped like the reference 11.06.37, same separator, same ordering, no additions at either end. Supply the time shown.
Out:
11.21.54
